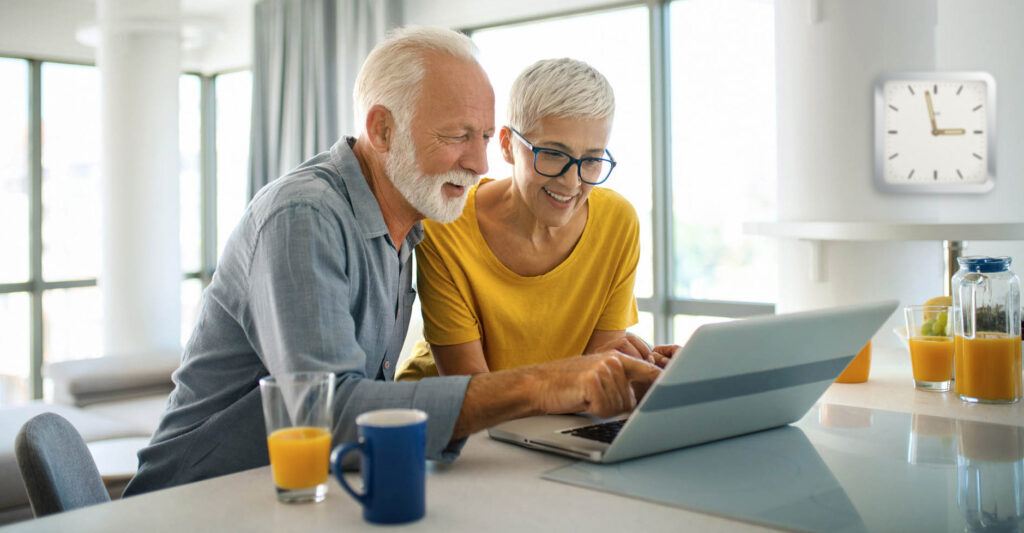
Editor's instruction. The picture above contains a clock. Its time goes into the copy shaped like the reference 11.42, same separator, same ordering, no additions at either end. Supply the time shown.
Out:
2.58
